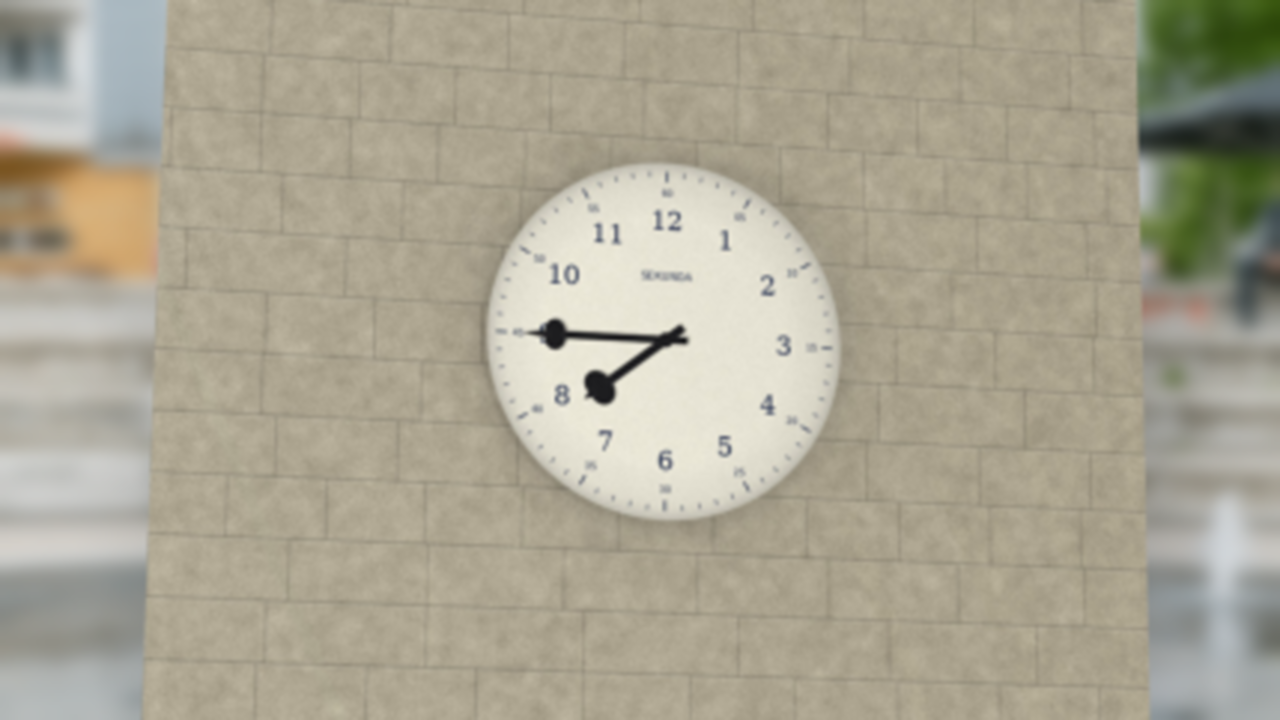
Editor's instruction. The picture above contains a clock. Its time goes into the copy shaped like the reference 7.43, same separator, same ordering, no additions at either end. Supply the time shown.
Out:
7.45
